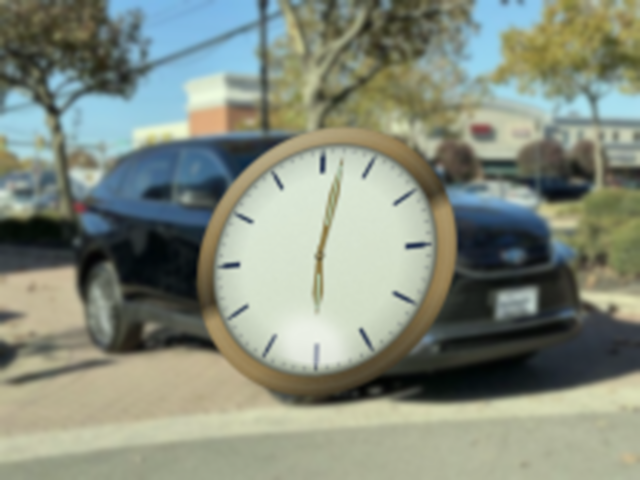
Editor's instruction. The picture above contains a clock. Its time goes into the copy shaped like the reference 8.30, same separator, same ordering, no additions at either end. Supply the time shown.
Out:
6.02
